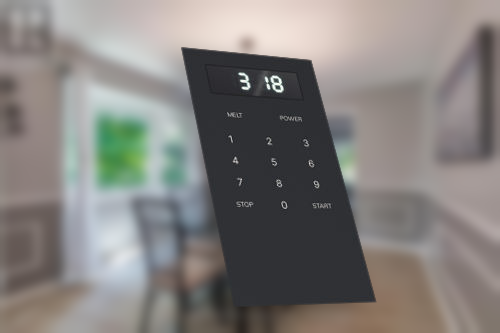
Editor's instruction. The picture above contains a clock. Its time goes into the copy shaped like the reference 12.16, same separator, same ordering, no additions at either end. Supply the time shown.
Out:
3.18
